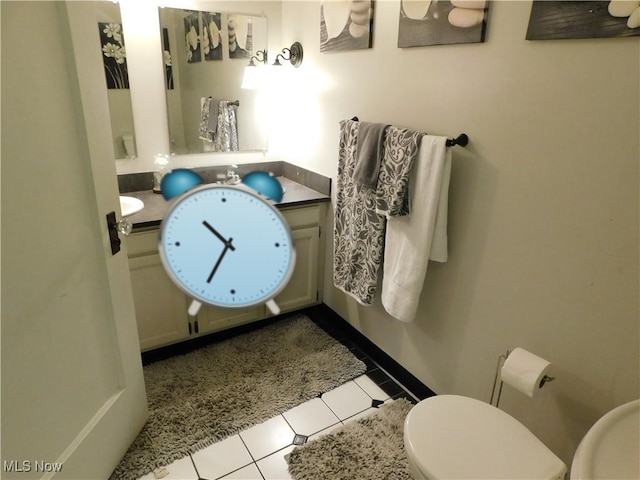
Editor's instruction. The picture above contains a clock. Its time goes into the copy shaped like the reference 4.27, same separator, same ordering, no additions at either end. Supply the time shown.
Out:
10.35
